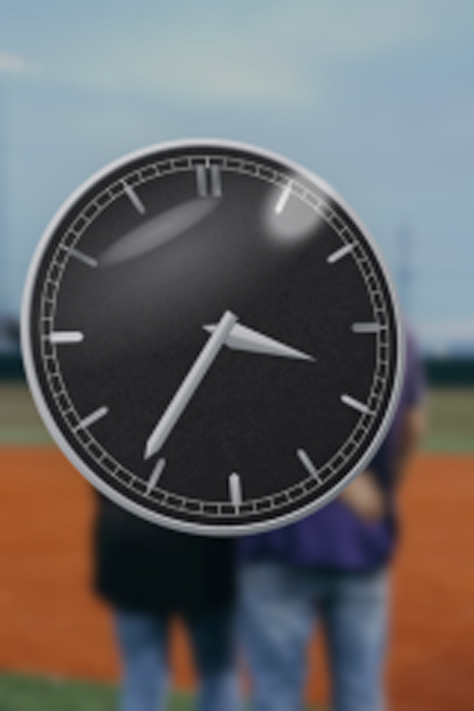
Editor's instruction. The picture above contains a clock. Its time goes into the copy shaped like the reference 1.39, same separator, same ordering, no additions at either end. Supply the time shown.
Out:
3.36
